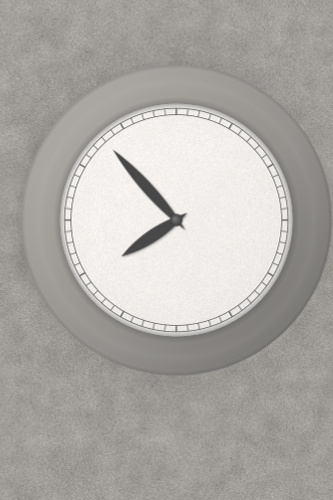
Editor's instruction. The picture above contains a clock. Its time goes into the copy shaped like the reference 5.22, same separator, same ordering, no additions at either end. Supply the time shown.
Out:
7.53
